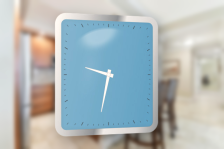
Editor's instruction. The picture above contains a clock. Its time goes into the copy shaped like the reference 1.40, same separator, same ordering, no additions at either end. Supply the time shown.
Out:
9.32
